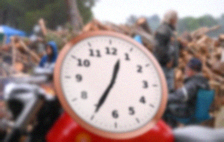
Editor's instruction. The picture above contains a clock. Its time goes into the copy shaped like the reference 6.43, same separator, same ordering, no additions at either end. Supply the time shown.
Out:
12.35
